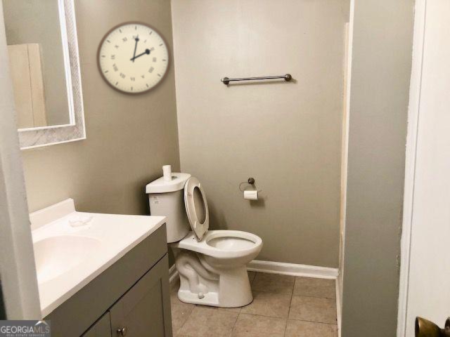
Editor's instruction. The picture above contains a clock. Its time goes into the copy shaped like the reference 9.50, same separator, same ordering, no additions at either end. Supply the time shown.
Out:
2.01
